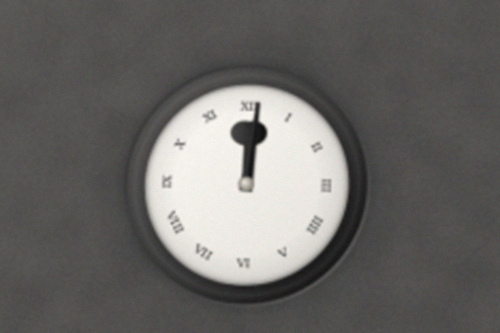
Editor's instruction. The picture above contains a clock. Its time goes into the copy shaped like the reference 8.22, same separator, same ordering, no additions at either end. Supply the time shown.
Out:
12.01
